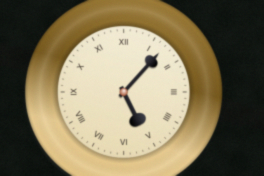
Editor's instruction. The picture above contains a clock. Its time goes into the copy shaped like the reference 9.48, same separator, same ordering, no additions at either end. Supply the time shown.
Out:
5.07
